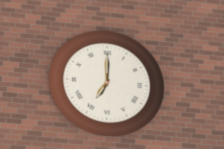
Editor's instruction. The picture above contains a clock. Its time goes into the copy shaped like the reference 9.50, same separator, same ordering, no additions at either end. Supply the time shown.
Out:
7.00
